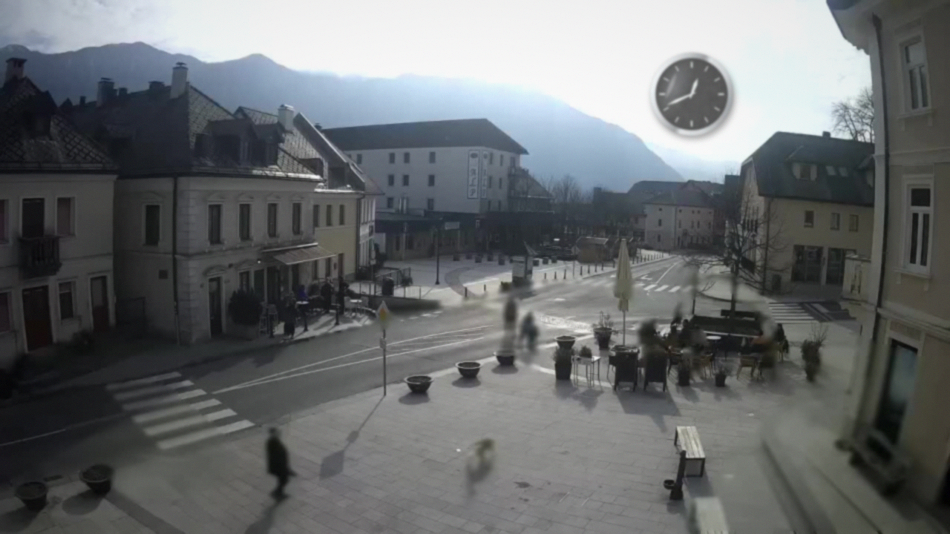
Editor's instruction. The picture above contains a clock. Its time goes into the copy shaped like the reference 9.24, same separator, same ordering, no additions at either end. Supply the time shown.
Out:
12.41
